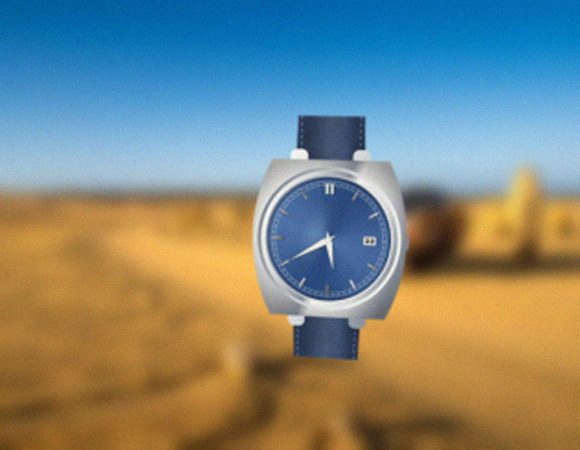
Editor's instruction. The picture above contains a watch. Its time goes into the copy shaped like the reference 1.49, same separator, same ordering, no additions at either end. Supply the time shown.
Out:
5.40
